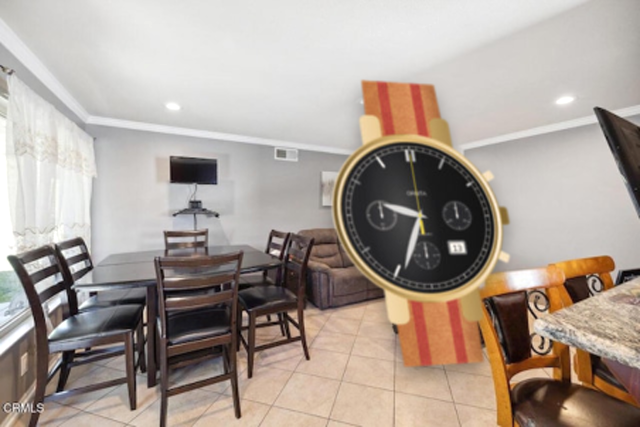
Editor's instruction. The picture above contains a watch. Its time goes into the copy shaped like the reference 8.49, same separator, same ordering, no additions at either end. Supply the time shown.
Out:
9.34
